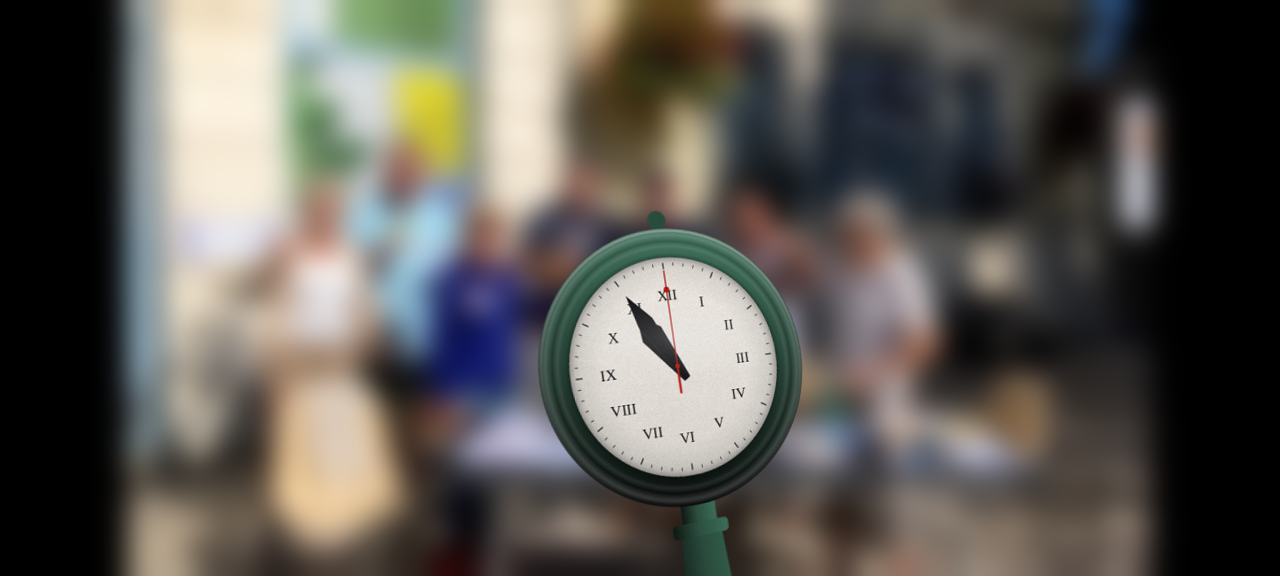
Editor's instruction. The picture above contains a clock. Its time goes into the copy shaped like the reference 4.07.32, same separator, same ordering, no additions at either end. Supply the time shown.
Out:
10.55.00
